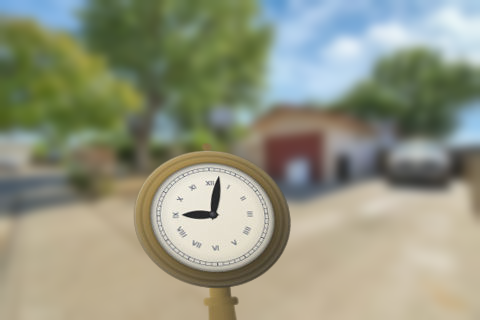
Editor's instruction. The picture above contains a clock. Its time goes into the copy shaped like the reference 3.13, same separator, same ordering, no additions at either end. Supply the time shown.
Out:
9.02
